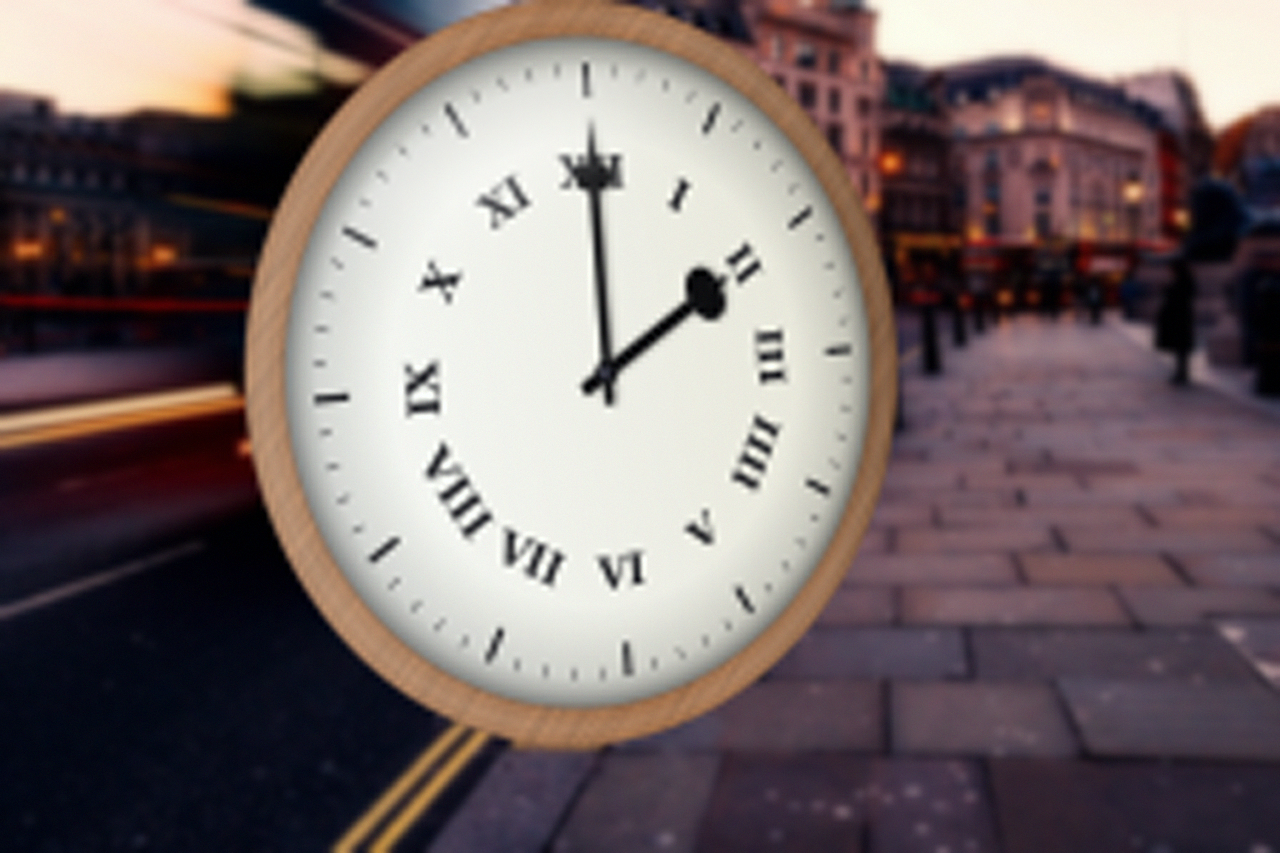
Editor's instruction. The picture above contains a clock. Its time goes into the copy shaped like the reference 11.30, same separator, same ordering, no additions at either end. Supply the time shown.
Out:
2.00
